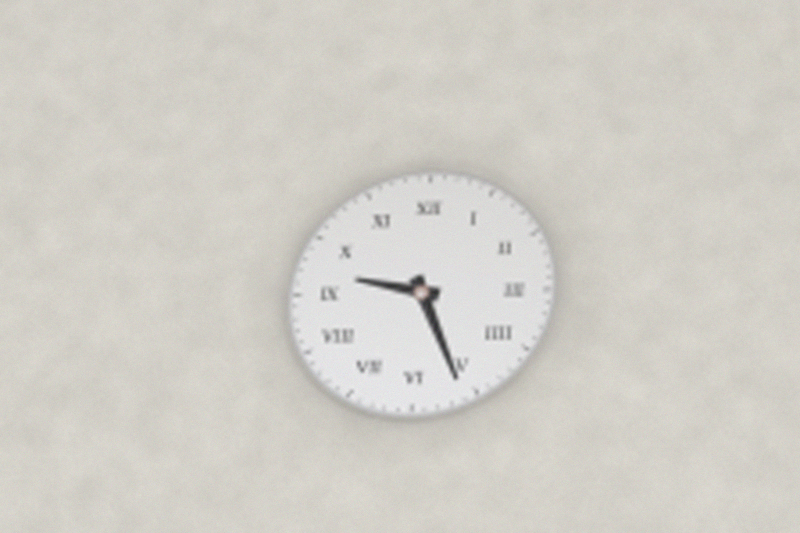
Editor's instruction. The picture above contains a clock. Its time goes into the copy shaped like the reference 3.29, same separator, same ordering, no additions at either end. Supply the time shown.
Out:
9.26
